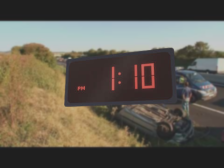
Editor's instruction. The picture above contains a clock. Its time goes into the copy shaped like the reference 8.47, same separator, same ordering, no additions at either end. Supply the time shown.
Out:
1.10
